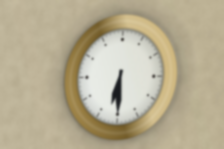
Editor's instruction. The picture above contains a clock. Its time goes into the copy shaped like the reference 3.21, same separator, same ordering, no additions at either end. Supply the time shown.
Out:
6.30
